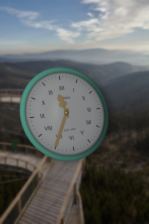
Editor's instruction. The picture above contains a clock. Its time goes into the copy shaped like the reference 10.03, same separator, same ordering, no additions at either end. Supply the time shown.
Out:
11.35
